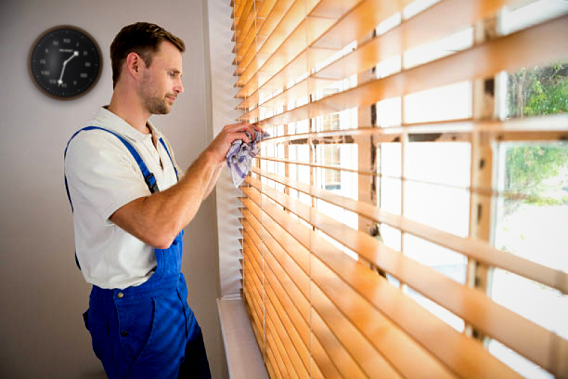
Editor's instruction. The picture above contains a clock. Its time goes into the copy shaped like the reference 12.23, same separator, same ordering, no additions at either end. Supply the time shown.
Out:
1.32
